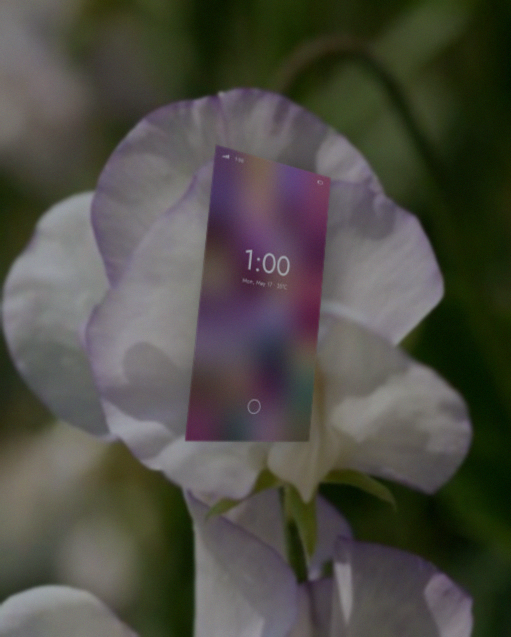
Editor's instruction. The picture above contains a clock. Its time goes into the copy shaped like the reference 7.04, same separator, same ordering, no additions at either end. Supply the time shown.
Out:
1.00
